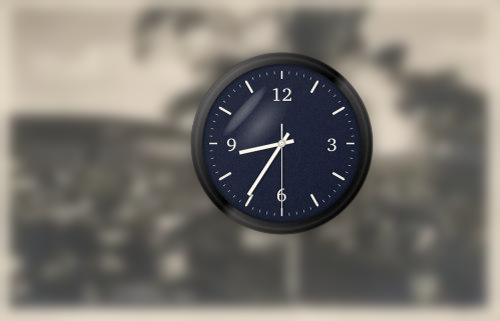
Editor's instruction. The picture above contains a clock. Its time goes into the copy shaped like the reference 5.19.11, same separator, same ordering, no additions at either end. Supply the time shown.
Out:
8.35.30
